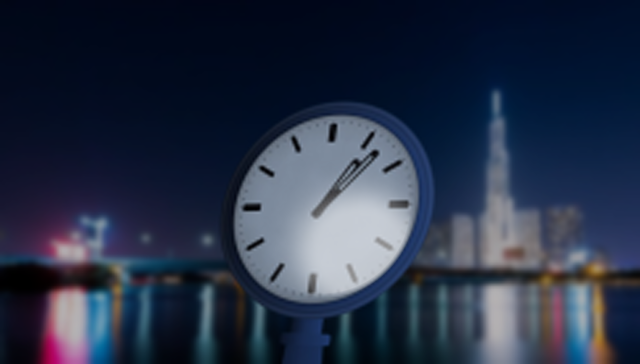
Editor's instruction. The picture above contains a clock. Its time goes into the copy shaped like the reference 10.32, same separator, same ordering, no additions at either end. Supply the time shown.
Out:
1.07
